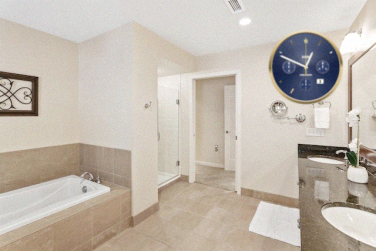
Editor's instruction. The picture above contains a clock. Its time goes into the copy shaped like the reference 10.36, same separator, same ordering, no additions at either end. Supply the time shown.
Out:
12.49
